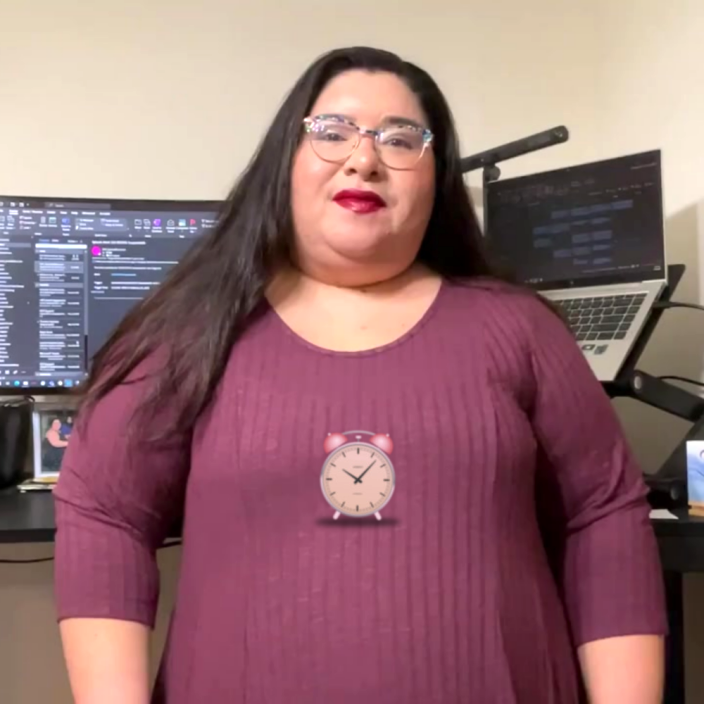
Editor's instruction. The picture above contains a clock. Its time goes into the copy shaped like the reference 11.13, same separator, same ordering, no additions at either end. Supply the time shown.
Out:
10.07
